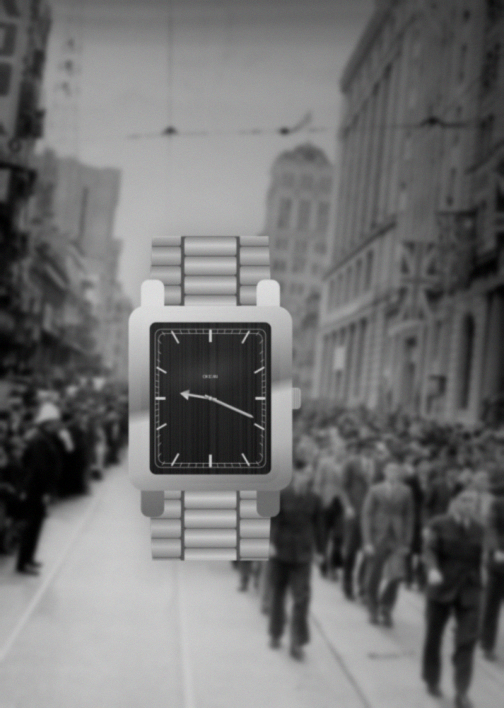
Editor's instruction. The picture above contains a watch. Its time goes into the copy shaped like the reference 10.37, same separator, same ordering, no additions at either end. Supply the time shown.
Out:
9.19
